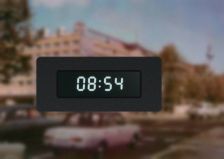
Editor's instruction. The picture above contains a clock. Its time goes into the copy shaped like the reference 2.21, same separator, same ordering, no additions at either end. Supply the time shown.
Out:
8.54
